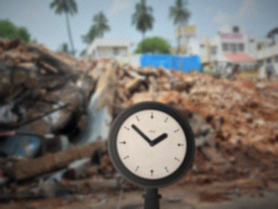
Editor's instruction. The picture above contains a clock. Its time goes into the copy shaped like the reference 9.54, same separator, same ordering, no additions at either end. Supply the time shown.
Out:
1.52
